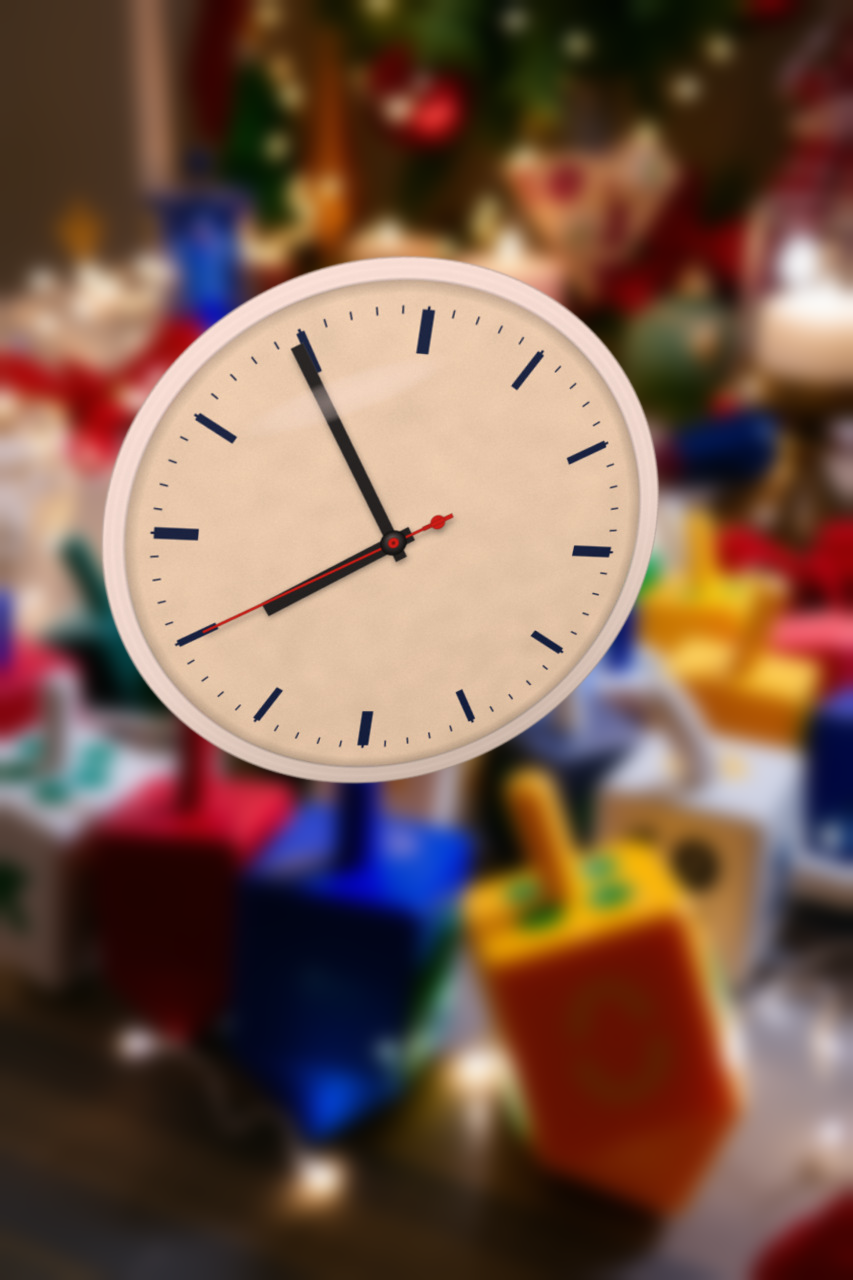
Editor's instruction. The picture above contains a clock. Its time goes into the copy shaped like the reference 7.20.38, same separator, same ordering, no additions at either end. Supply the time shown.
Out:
7.54.40
